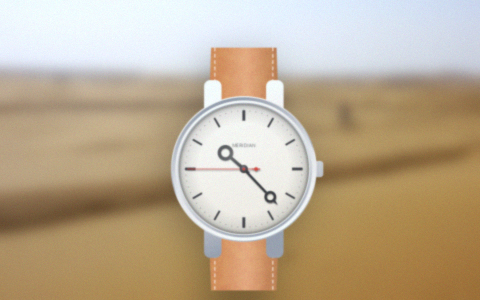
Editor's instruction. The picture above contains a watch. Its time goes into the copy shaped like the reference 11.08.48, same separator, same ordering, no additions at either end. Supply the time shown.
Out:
10.22.45
